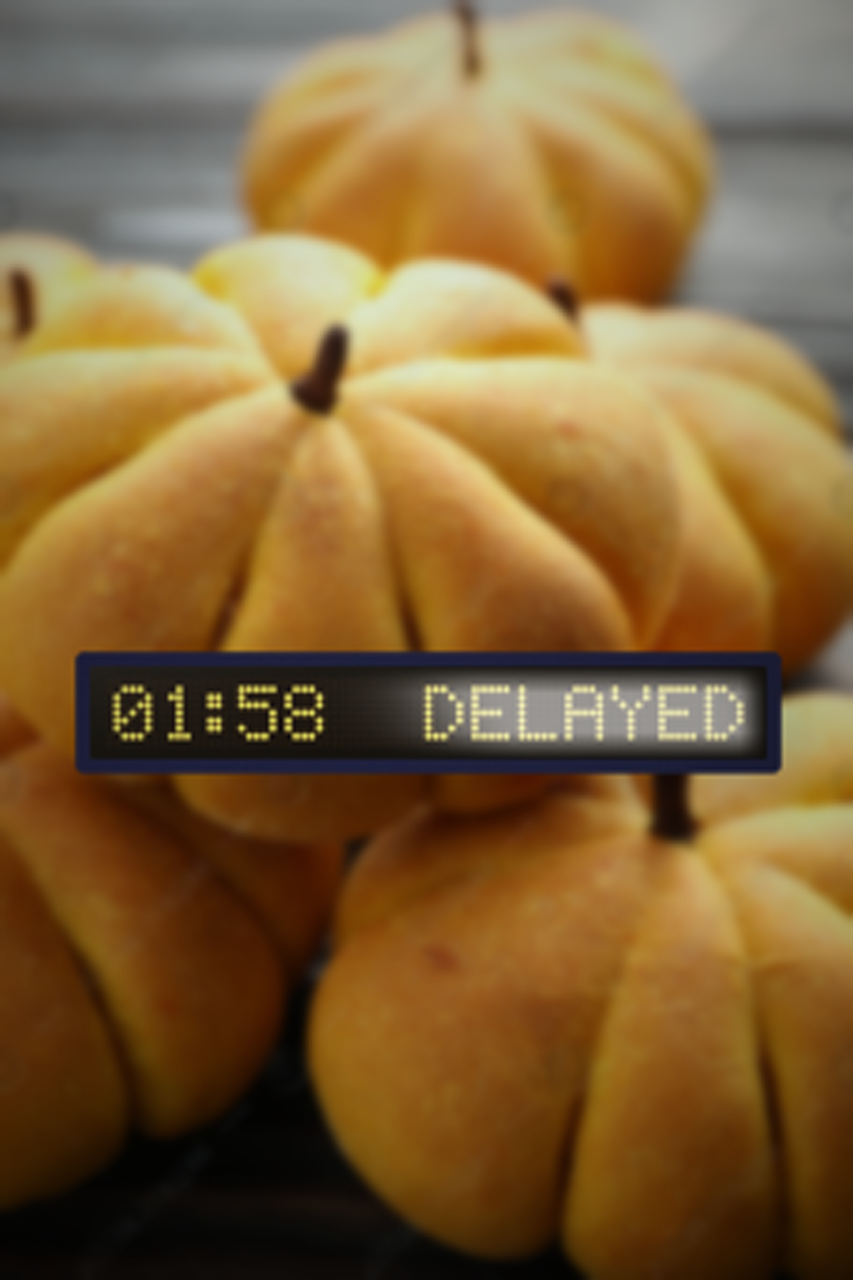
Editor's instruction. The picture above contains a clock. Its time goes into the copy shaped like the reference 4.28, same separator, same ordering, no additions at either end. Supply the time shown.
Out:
1.58
